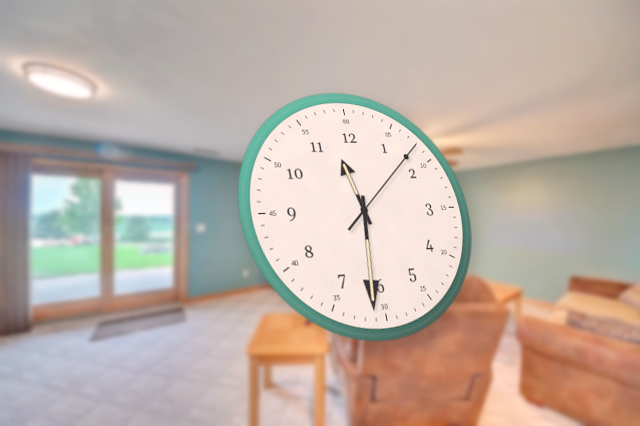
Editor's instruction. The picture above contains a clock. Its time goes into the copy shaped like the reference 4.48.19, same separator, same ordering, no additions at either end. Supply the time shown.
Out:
11.31.08
